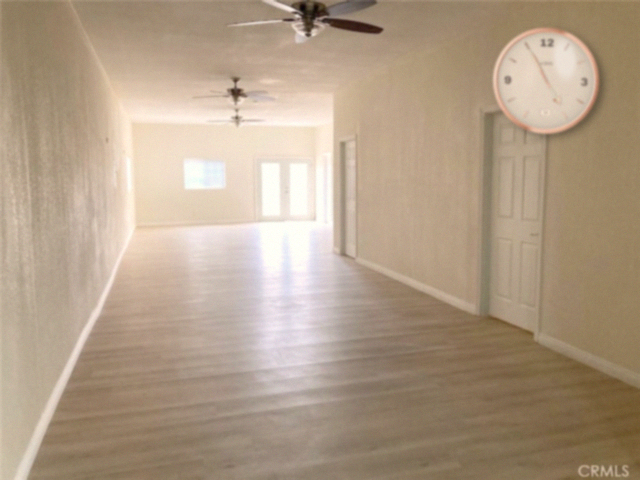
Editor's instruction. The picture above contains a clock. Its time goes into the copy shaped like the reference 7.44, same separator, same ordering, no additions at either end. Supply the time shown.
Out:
4.55
